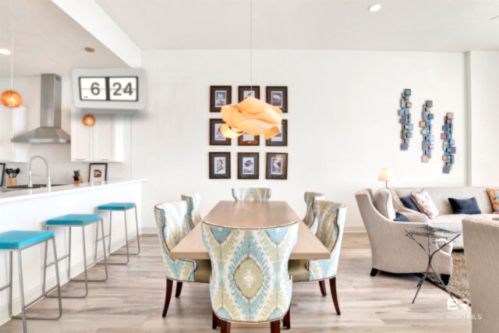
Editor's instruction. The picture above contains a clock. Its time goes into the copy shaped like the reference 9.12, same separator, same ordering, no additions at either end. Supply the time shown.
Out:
6.24
